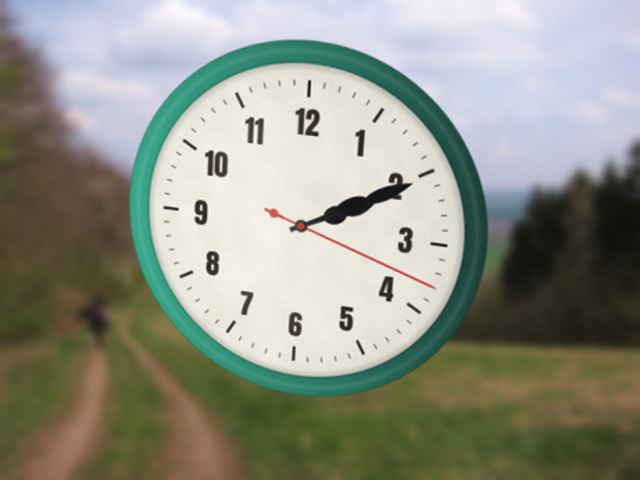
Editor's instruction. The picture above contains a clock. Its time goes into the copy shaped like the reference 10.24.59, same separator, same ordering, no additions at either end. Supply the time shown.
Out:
2.10.18
